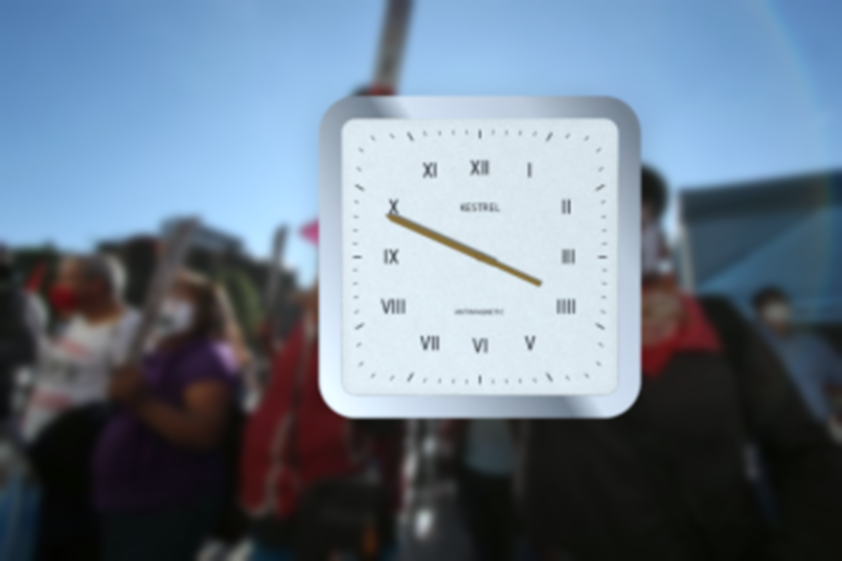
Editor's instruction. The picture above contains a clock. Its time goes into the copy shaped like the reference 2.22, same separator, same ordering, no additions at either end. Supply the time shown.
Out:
3.49
